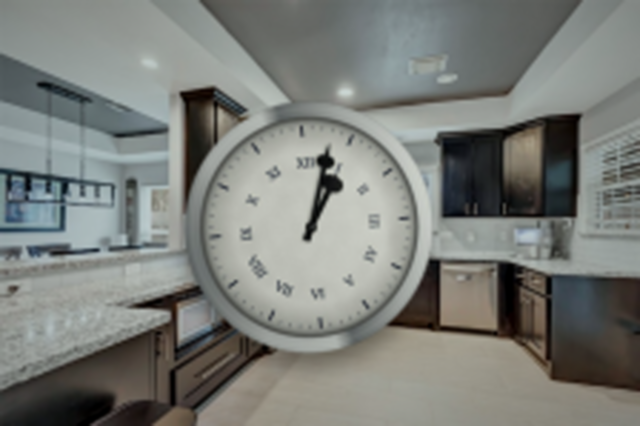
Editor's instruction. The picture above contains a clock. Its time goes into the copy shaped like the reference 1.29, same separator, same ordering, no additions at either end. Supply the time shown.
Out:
1.03
